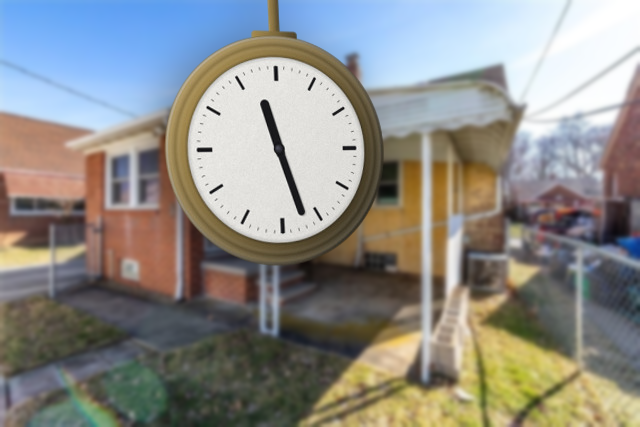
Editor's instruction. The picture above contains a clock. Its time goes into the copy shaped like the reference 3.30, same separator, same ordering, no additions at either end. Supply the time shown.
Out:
11.27
